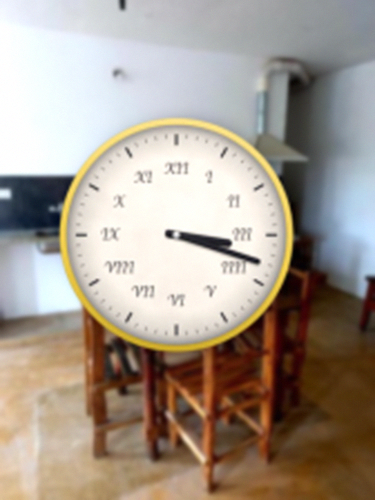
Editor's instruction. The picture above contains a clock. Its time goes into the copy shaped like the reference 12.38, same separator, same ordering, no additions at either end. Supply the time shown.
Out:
3.18
